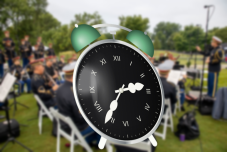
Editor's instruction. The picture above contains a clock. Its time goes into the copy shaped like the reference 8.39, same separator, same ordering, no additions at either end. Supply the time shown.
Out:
2.36
